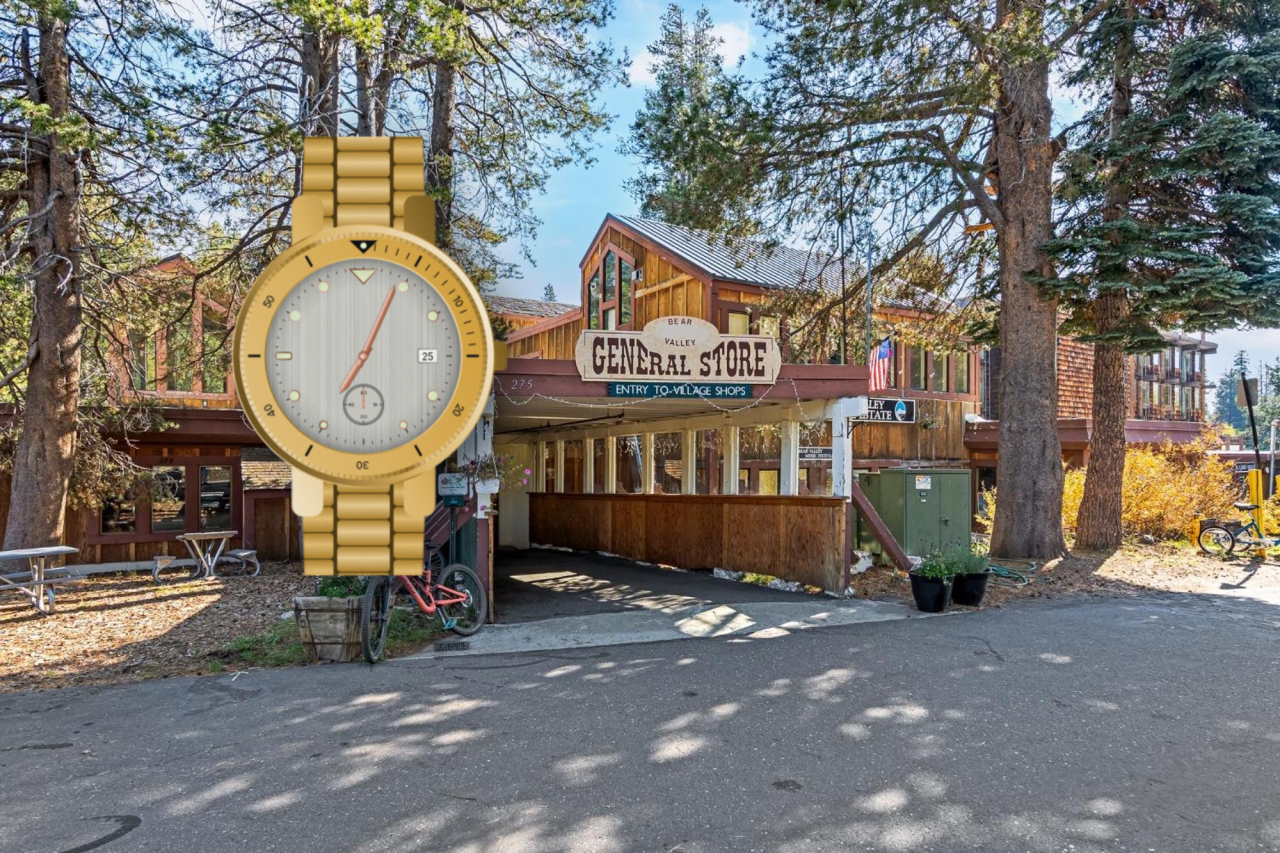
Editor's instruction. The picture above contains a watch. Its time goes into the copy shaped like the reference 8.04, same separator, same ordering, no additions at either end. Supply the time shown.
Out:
7.04
